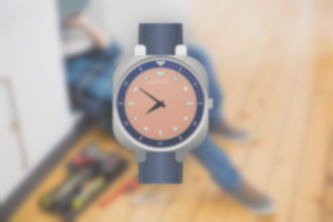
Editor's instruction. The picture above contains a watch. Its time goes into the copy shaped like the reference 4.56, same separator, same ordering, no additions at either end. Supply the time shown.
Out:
7.51
